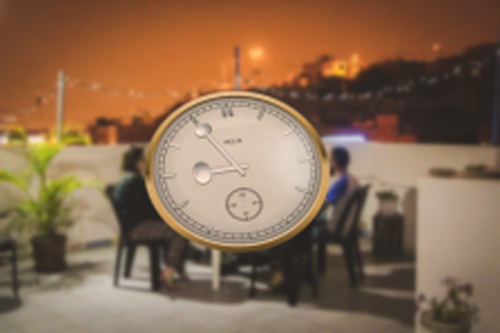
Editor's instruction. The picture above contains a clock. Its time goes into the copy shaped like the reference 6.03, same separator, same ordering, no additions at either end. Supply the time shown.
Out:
8.55
